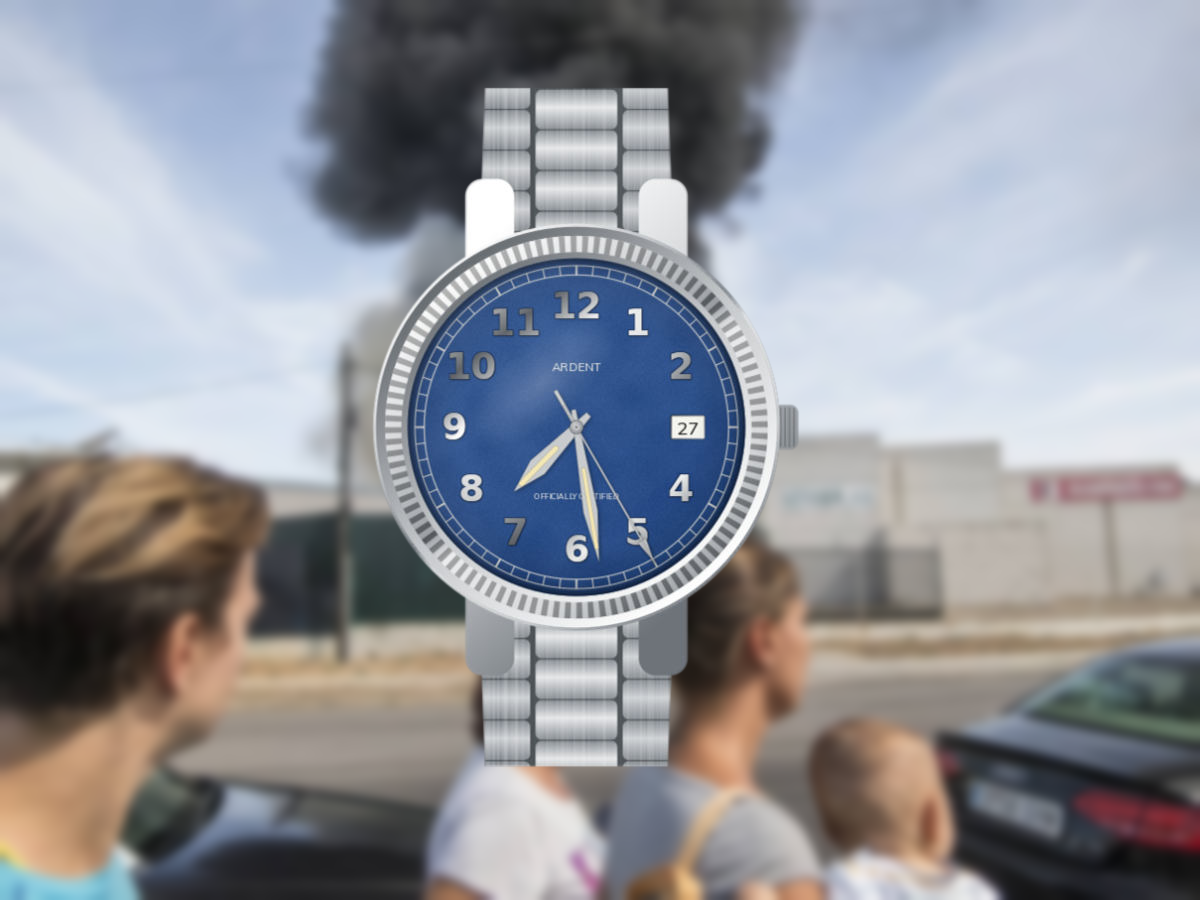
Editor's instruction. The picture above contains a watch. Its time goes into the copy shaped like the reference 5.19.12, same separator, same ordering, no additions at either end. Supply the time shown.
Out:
7.28.25
